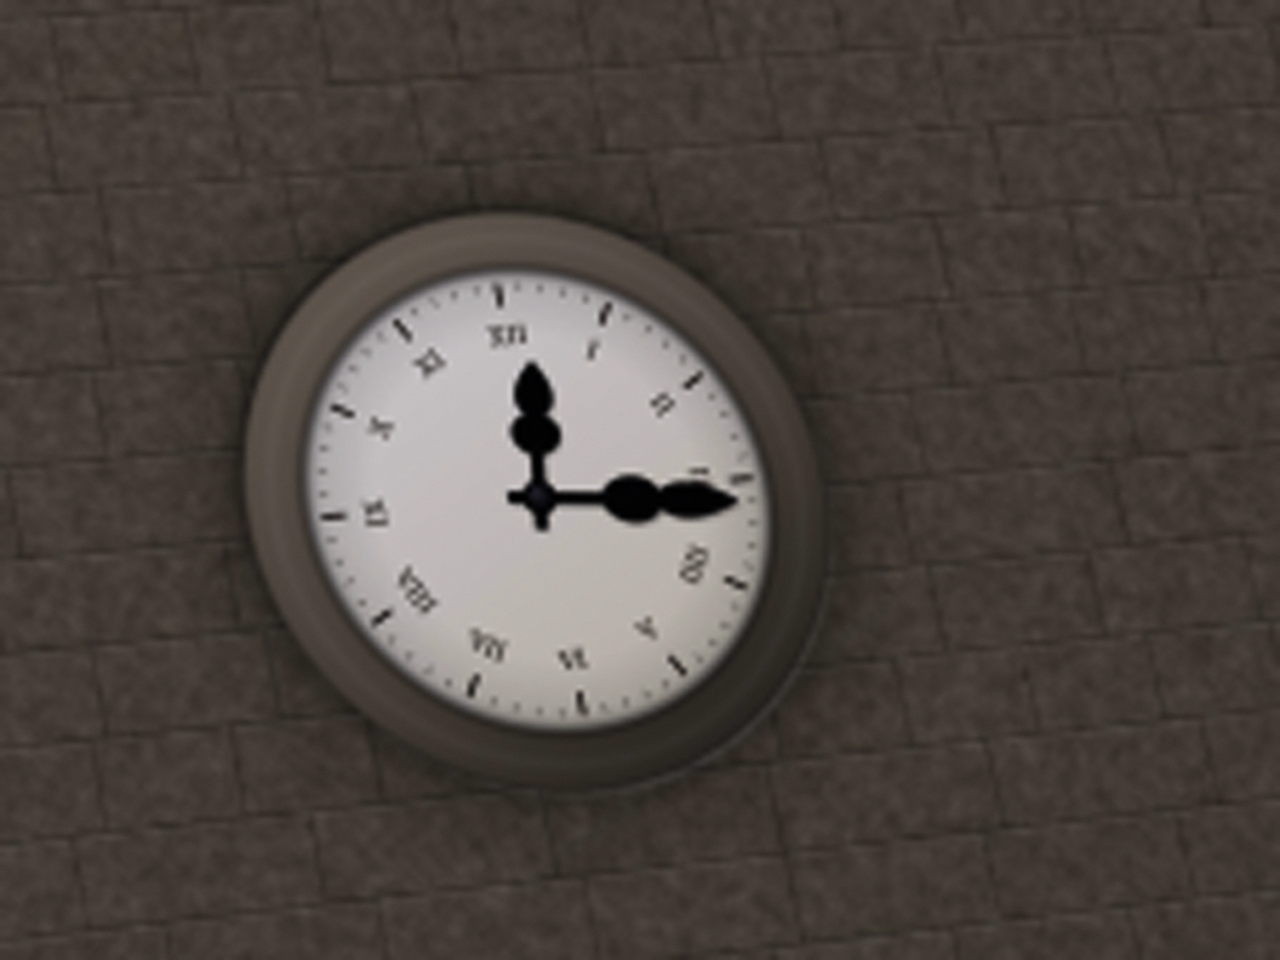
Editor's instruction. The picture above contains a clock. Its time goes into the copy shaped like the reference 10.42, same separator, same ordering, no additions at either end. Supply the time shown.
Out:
12.16
